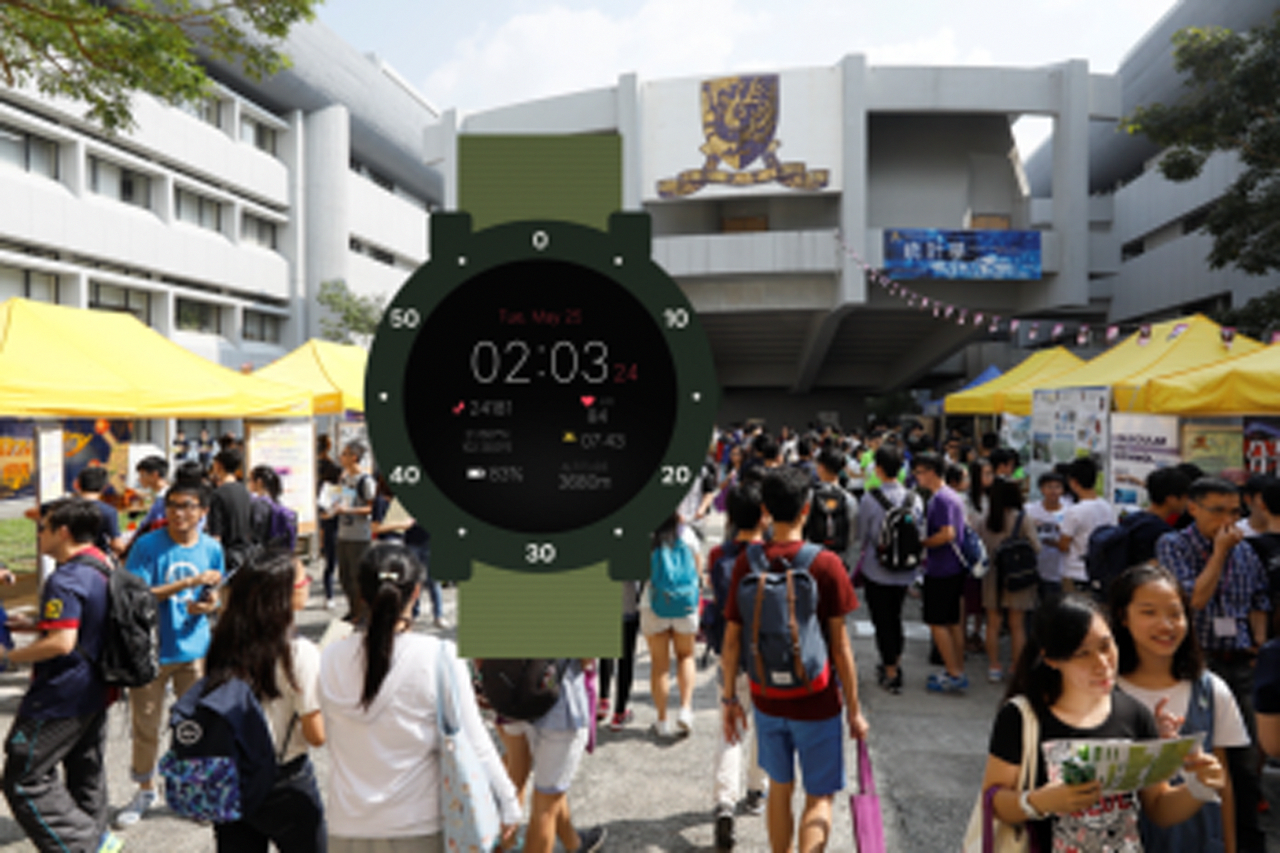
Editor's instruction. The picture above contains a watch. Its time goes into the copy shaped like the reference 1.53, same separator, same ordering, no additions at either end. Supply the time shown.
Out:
2.03
